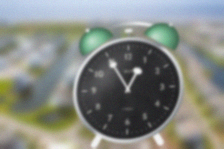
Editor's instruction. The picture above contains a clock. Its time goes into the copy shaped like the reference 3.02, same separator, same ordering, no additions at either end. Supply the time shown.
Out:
12.55
